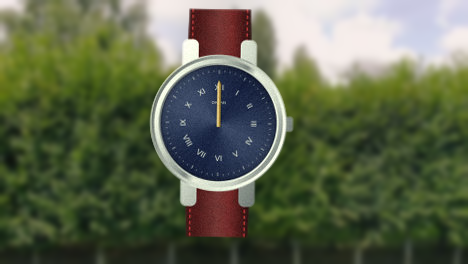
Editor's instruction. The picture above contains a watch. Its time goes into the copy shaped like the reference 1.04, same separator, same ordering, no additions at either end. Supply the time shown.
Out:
12.00
